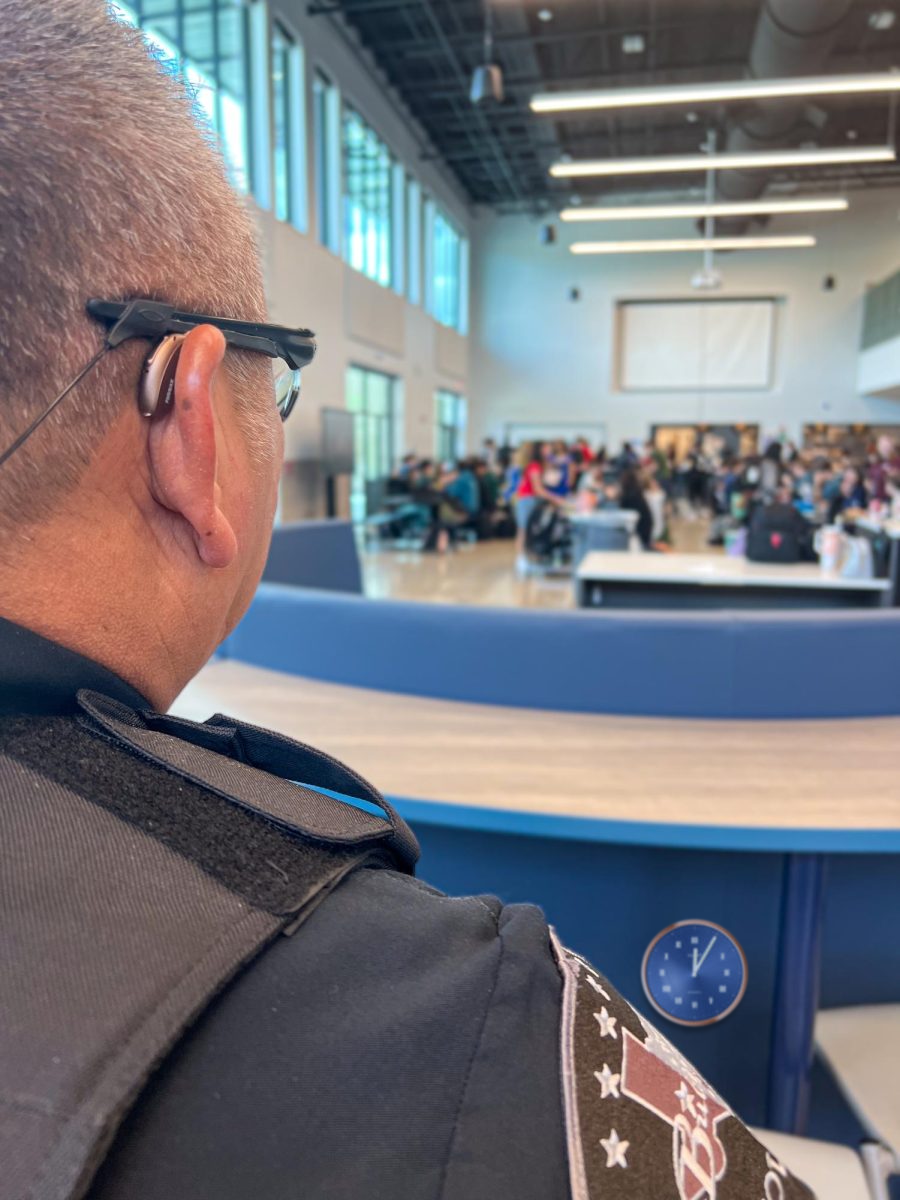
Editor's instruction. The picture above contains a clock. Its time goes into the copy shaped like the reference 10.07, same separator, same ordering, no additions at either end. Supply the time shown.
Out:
12.05
